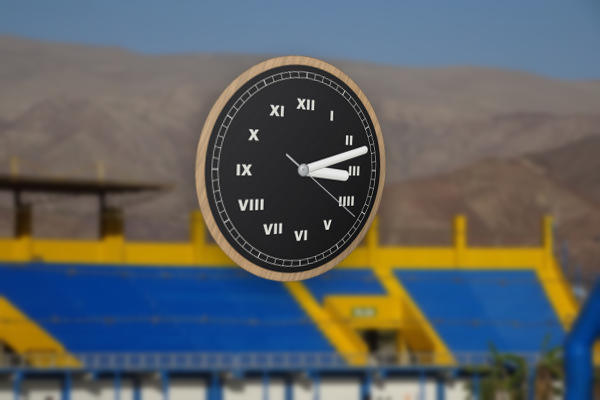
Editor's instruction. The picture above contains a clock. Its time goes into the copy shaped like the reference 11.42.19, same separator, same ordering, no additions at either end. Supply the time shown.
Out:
3.12.21
